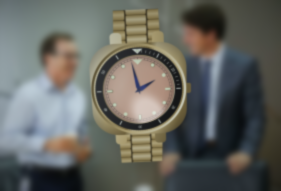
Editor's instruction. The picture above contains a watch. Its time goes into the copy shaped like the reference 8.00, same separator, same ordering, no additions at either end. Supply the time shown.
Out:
1.58
